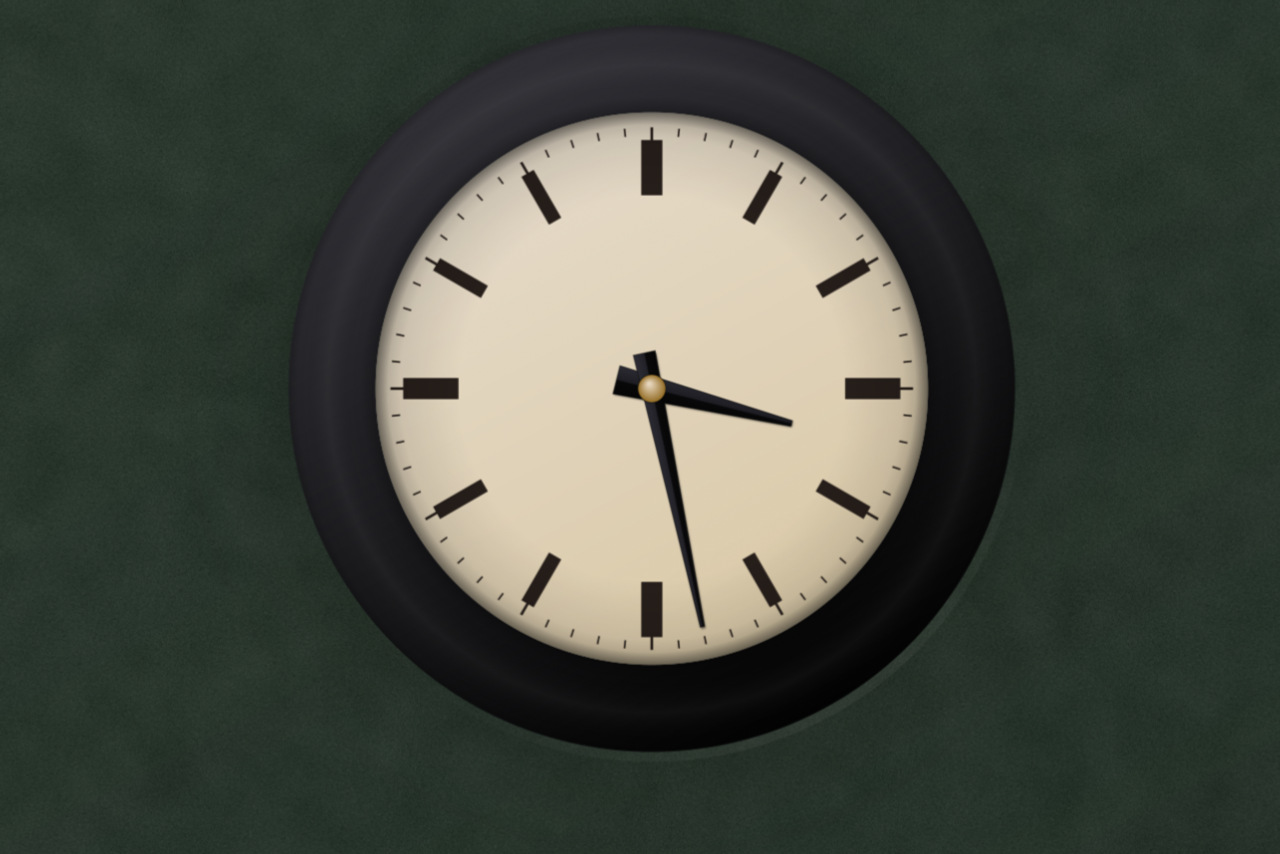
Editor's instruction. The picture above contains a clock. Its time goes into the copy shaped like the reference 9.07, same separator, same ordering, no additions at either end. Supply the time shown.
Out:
3.28
